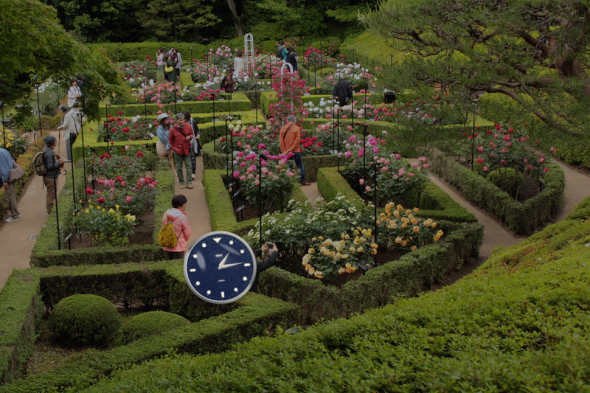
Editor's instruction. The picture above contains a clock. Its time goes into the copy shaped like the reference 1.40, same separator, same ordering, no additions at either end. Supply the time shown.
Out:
1.14
